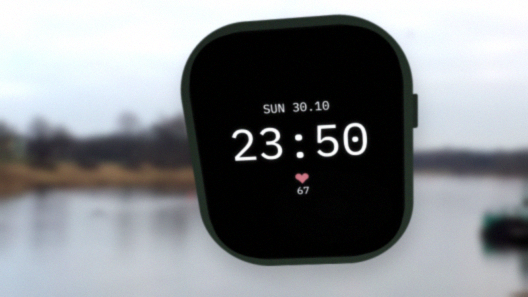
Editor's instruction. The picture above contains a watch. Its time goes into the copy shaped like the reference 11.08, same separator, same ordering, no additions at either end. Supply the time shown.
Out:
23.50
